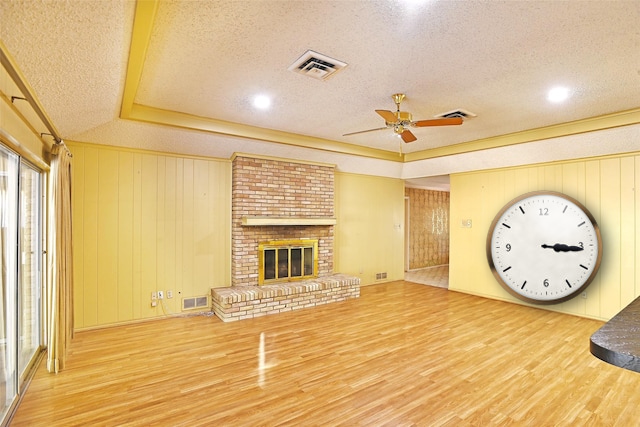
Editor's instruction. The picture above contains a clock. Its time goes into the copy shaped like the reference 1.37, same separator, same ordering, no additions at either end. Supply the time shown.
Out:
3.16
